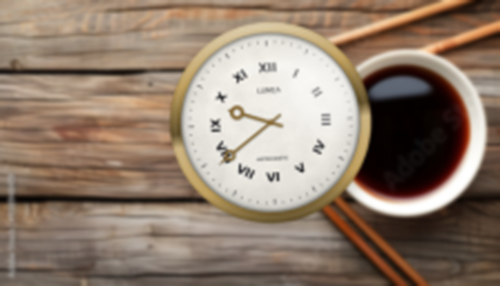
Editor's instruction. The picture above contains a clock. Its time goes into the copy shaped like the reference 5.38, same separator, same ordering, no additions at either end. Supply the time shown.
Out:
9.39
